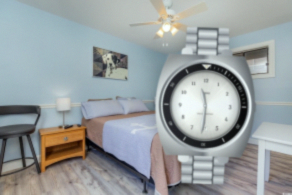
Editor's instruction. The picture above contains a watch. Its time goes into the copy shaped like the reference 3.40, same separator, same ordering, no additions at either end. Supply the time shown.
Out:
11.31
